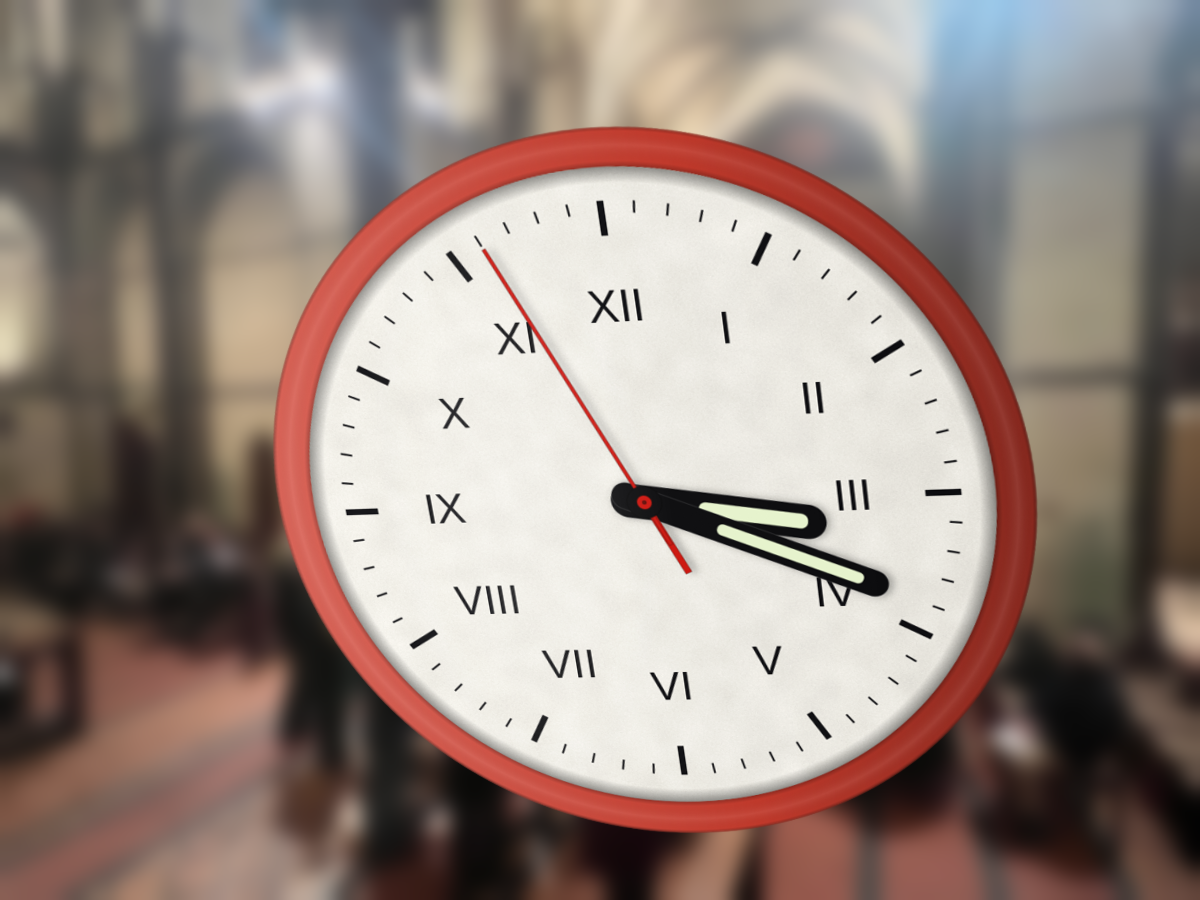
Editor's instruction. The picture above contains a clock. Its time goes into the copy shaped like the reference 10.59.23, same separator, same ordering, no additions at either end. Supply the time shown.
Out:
3.18.56
